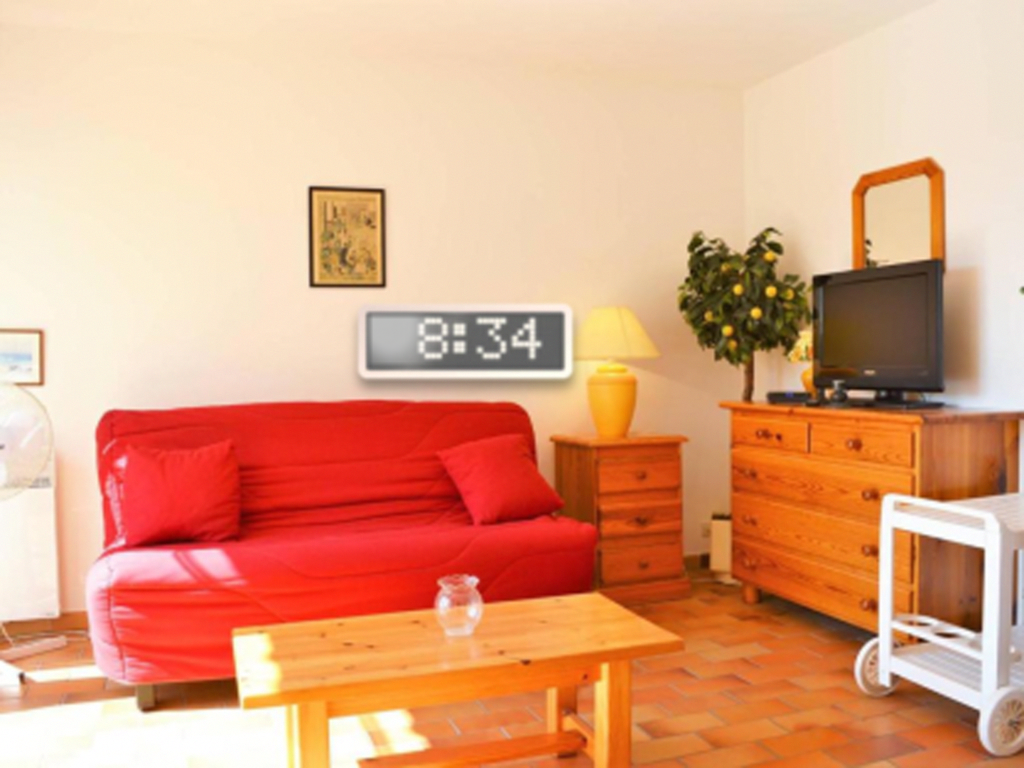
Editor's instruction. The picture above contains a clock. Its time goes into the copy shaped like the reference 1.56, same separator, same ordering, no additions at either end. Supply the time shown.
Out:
8.34
